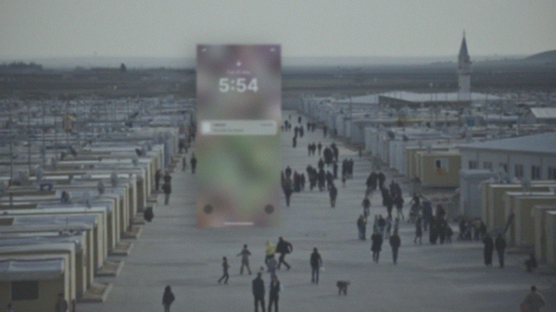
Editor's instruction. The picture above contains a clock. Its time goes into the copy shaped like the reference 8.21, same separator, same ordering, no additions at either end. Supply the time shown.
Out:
5.54
